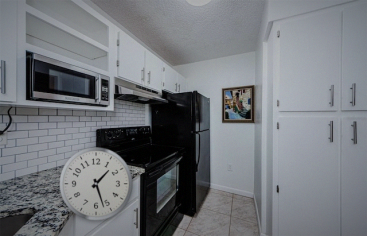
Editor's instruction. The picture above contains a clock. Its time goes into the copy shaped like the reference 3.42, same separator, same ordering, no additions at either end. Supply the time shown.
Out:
1.27
